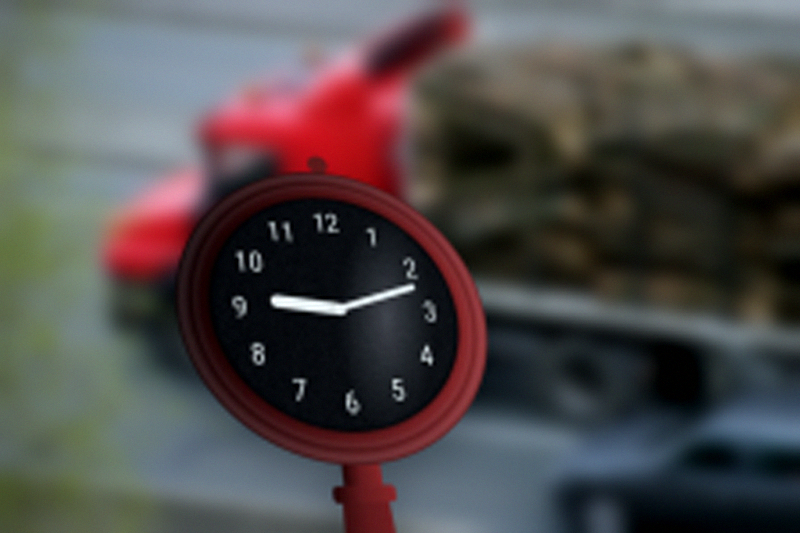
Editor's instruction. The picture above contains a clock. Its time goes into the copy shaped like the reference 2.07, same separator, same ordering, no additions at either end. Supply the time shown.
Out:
9.12
